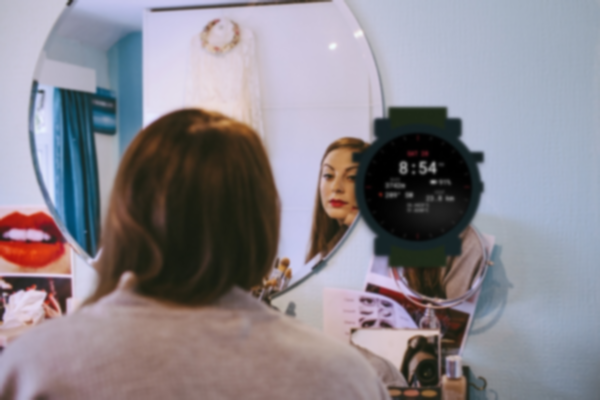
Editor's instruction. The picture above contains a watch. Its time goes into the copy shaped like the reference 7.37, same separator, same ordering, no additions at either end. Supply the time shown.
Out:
8.54
